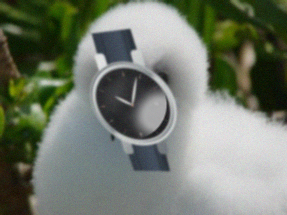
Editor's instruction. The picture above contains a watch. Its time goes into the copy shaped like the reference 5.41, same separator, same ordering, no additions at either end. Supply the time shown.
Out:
10.04
